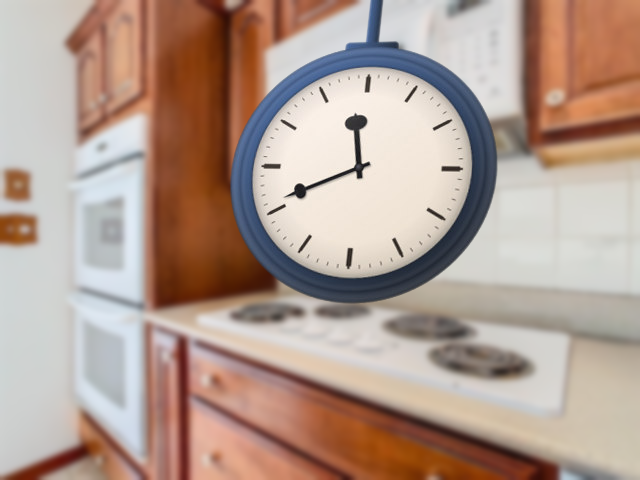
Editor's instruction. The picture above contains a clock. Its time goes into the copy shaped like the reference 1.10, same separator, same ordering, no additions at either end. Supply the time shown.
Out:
11.41
